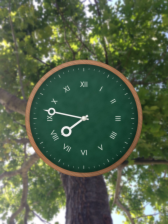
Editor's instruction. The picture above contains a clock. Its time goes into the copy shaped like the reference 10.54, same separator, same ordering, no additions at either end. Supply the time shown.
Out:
7.47
